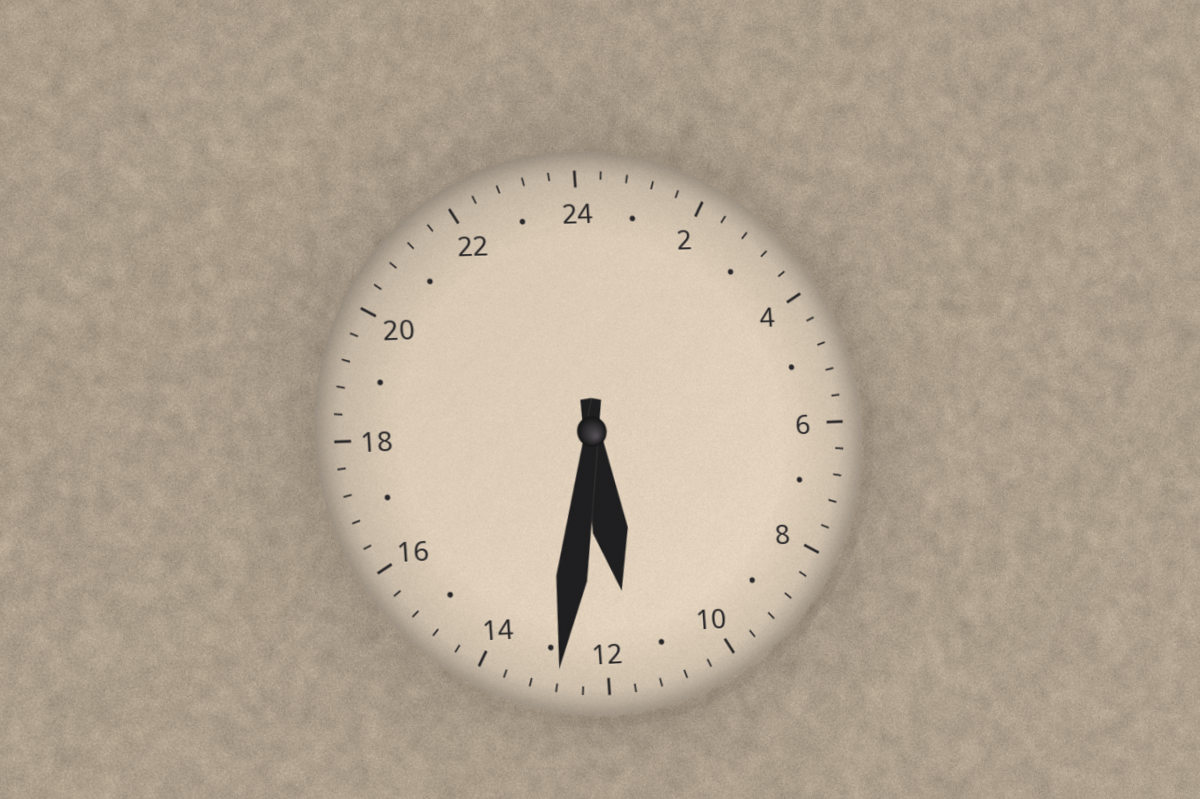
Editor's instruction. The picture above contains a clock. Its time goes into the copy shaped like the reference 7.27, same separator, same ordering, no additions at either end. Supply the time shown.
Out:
11.32
